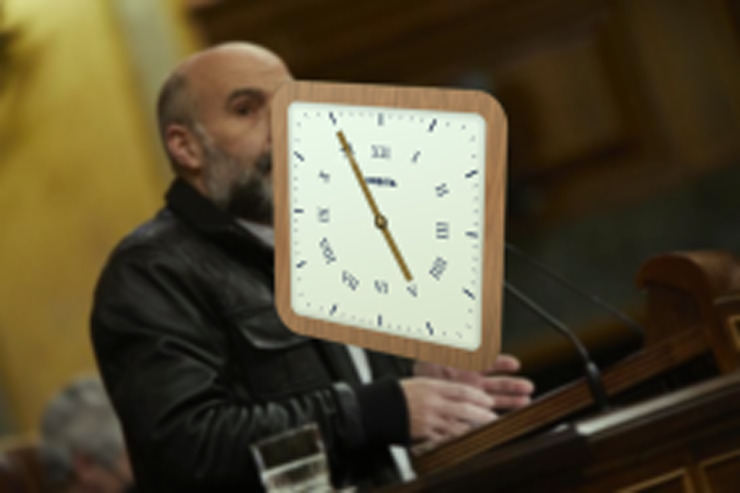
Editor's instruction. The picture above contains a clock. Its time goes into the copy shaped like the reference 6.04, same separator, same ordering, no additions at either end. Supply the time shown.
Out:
4.55
